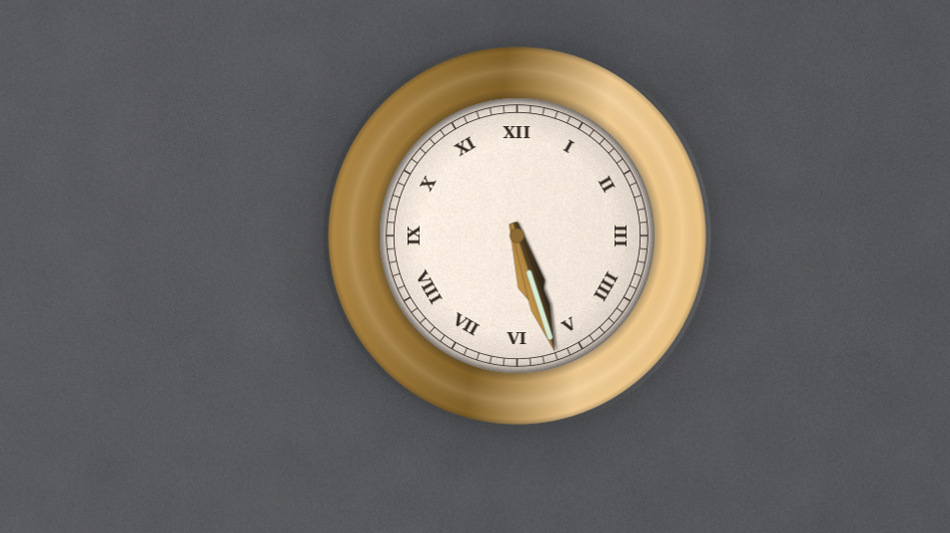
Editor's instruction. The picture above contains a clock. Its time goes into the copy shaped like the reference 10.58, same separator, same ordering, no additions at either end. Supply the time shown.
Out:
5.27
